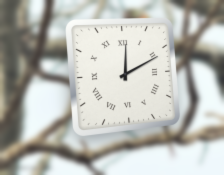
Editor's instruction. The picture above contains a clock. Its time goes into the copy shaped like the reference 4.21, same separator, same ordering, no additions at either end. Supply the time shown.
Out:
12.11
